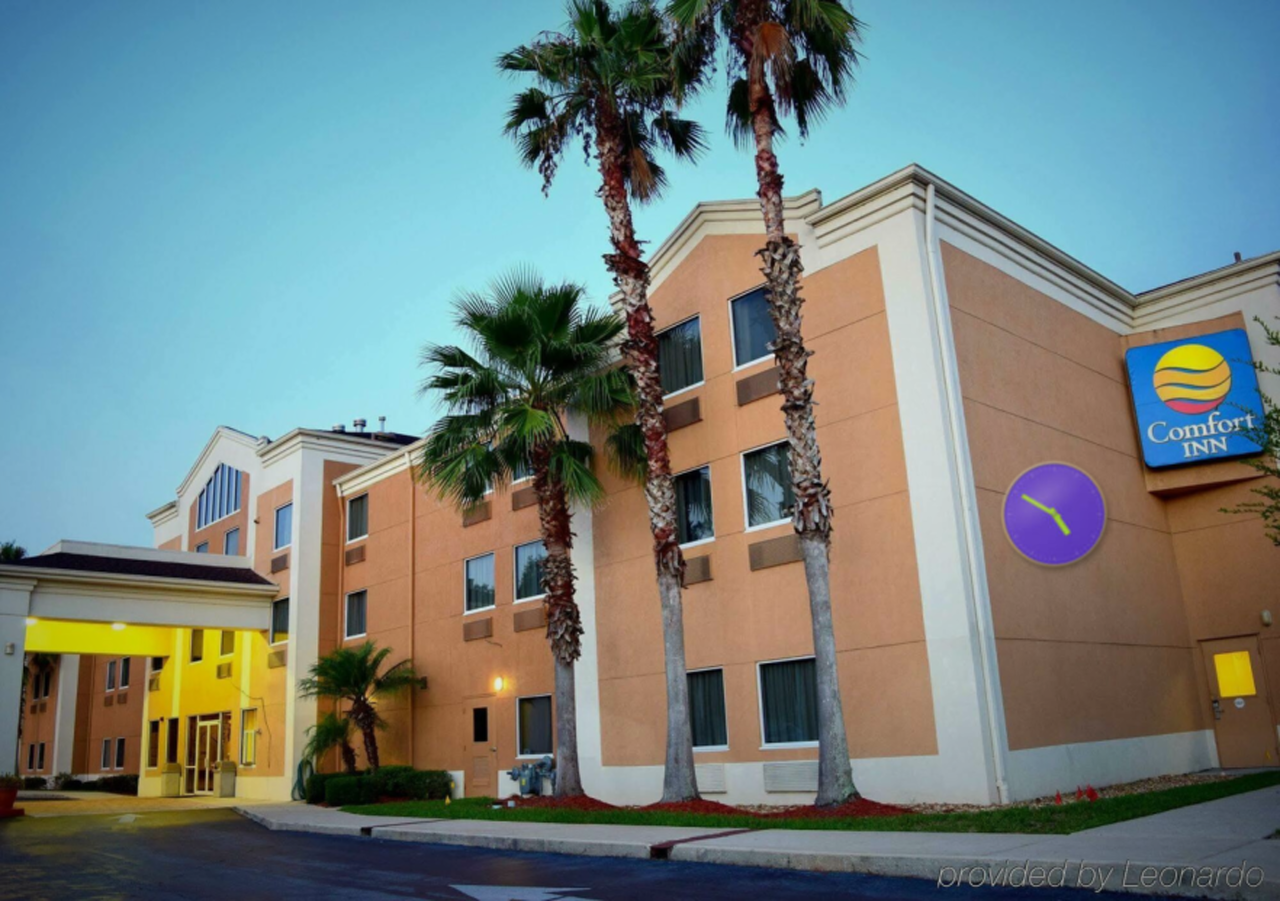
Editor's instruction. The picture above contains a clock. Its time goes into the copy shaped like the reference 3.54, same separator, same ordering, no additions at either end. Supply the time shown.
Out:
4.50
